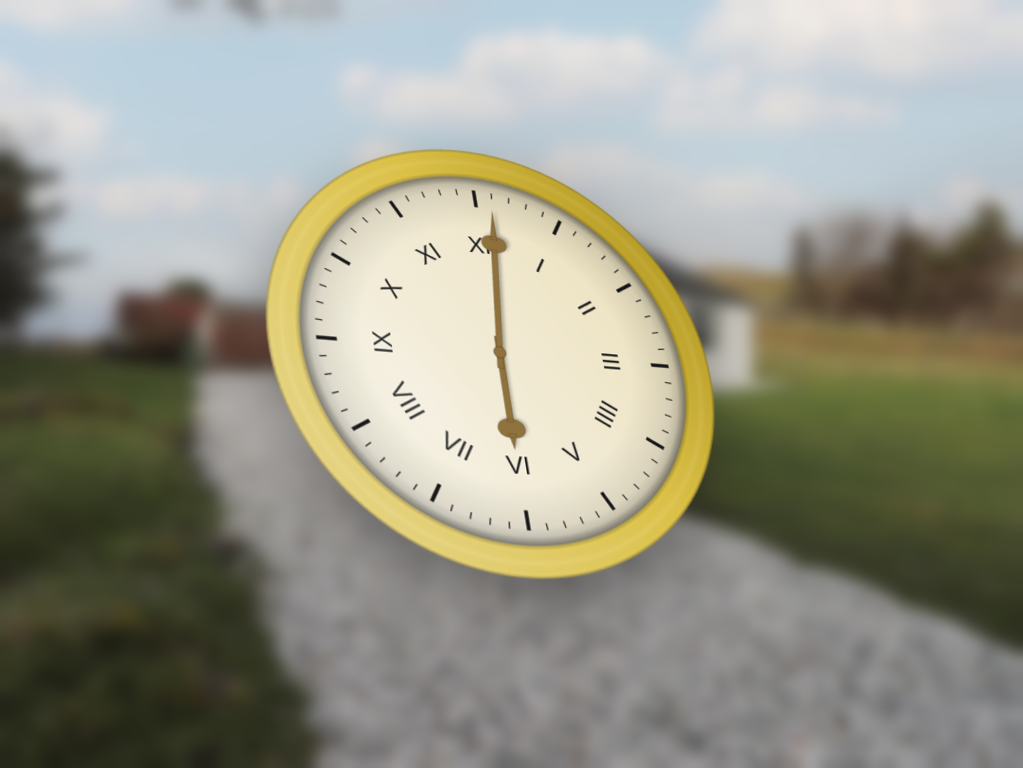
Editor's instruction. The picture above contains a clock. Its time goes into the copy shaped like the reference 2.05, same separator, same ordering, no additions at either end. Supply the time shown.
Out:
6.01
